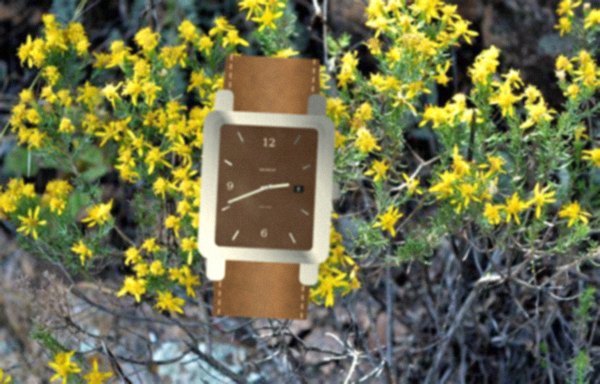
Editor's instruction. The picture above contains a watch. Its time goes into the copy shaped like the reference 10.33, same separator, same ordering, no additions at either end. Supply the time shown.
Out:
2.41
